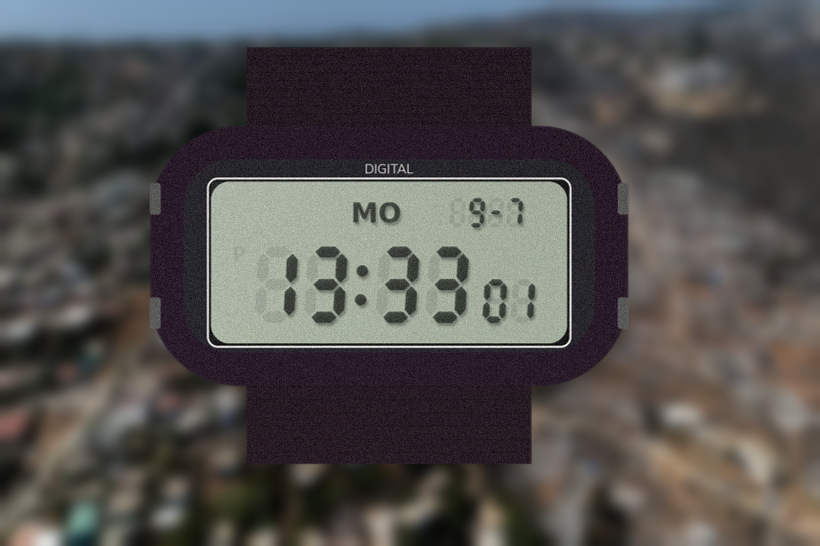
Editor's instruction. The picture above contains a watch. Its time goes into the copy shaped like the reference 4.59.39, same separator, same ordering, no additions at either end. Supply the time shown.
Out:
13.33.01
